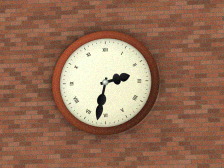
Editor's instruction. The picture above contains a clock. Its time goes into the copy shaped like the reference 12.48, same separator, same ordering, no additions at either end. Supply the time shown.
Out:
2.32
